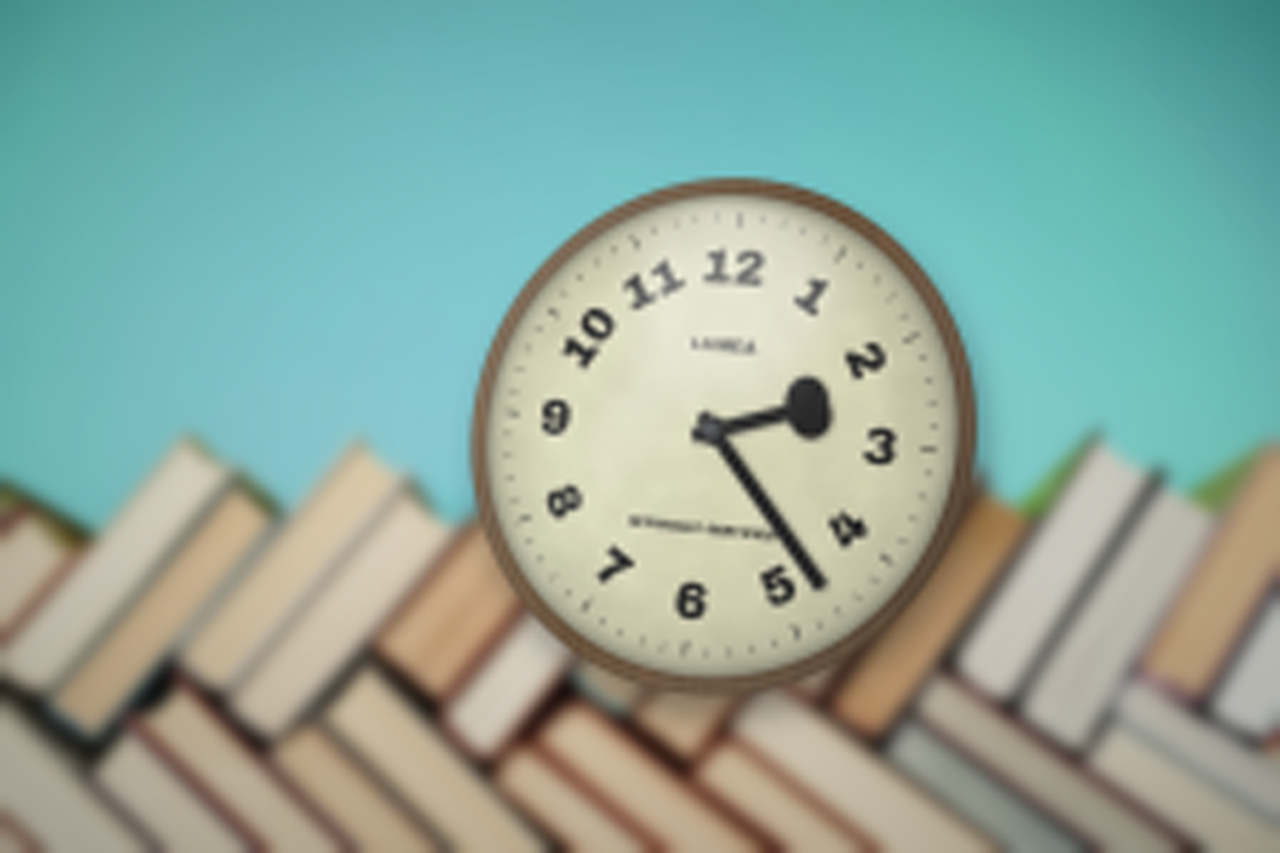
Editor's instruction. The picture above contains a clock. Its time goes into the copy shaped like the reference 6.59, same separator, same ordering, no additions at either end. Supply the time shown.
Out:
2.23
